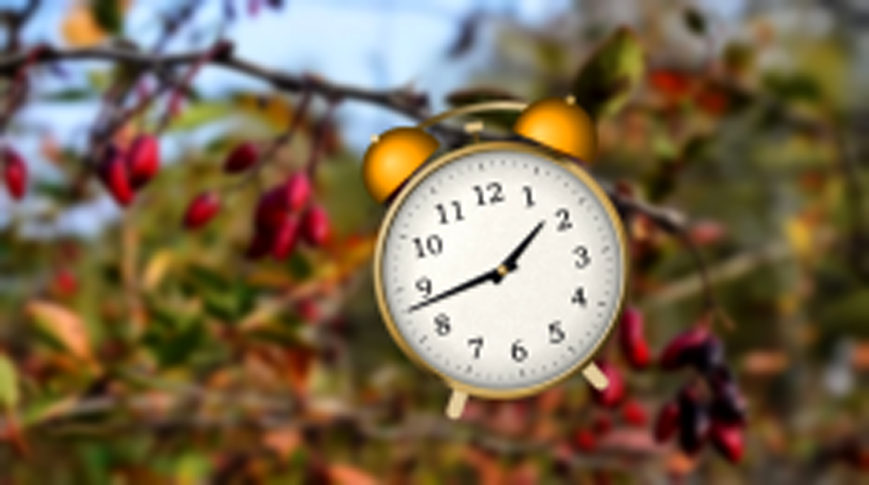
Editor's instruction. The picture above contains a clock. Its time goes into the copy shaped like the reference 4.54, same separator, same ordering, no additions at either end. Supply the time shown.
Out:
1.43
